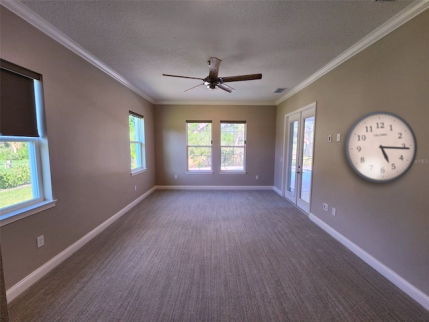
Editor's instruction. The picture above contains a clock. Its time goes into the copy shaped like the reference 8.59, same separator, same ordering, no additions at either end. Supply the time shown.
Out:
5.16
